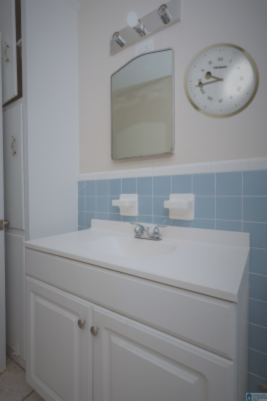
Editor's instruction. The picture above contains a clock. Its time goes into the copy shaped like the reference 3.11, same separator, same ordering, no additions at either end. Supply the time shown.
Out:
9.43
